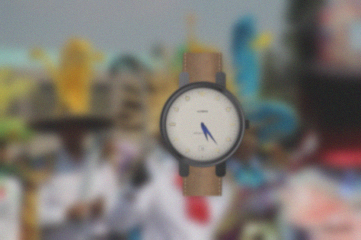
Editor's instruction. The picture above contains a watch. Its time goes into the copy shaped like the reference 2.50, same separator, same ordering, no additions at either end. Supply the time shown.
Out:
5.24
